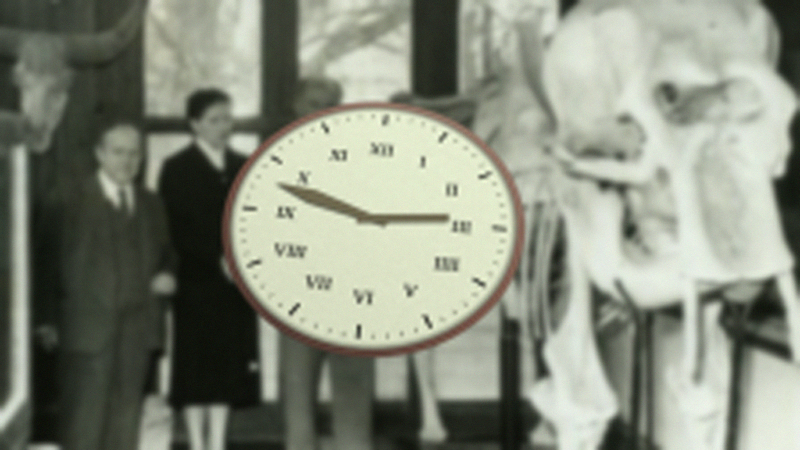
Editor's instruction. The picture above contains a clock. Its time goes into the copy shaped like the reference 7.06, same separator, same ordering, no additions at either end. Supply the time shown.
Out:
2.48
